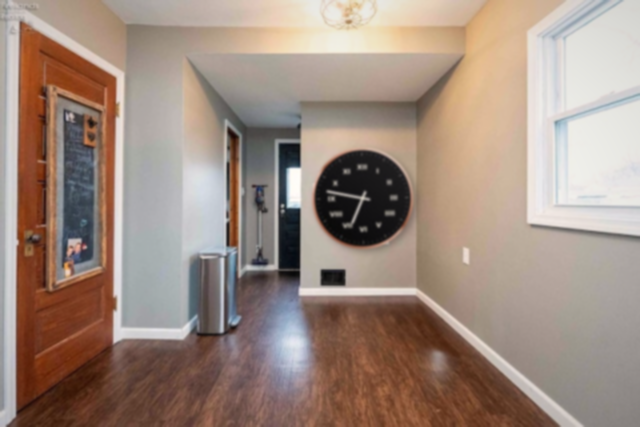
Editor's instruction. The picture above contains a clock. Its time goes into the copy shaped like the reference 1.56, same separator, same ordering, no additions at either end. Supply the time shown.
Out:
6.47
